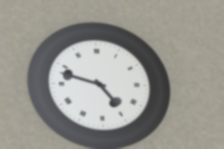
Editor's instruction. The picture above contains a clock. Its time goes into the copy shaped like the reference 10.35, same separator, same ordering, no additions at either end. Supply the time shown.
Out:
4.48
